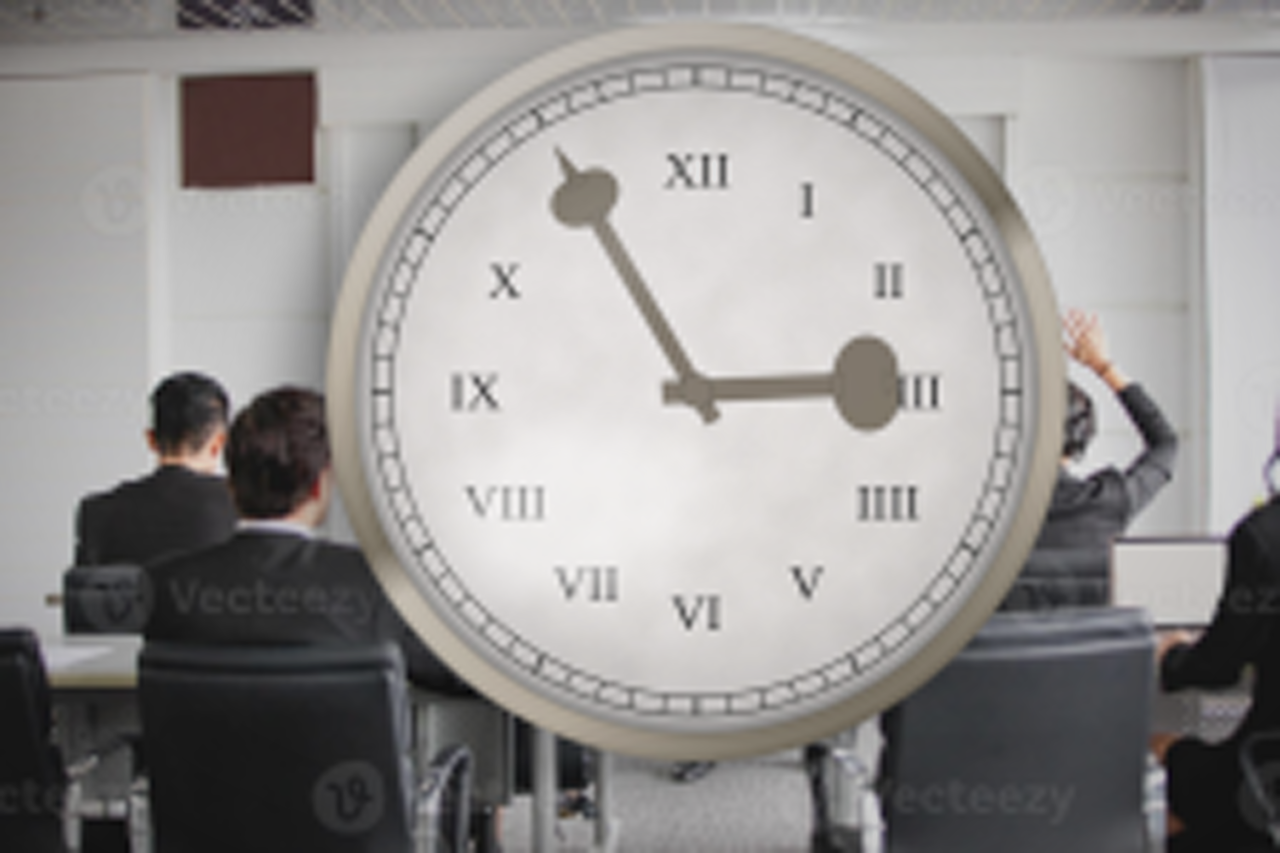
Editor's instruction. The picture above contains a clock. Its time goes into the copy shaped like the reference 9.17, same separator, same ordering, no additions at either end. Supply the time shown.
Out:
2.55
